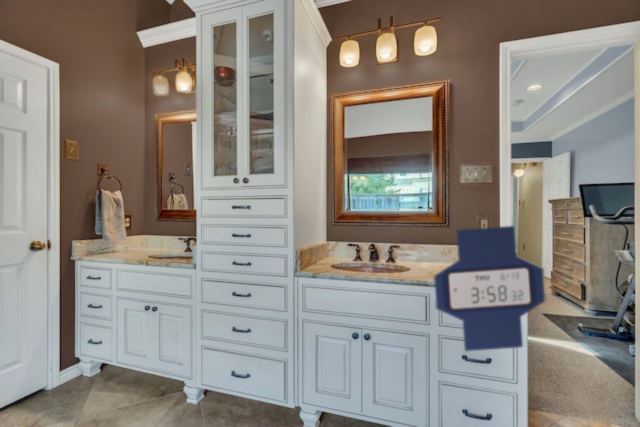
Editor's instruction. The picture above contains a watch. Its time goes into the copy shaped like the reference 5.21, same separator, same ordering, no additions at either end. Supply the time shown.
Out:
3.58
